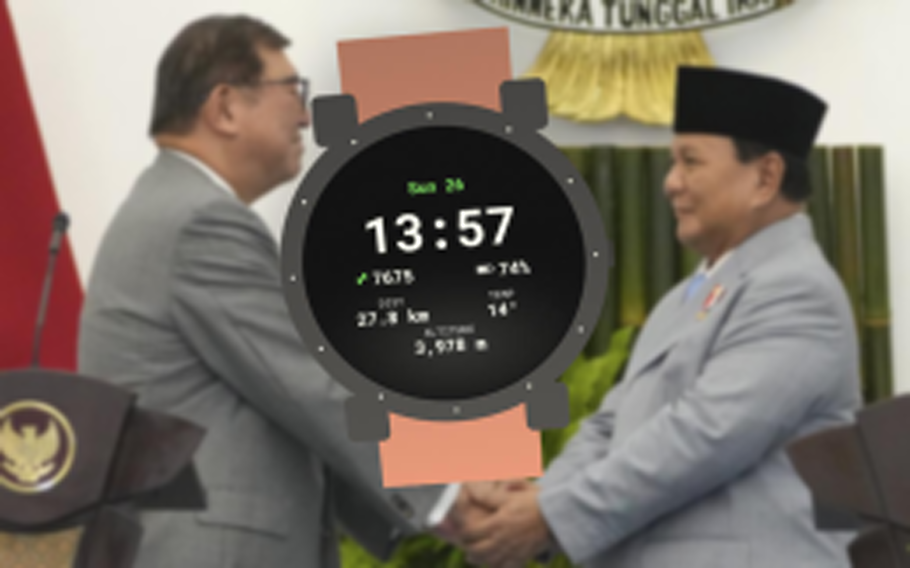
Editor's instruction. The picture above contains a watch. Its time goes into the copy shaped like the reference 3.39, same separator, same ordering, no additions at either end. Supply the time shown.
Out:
13.57
